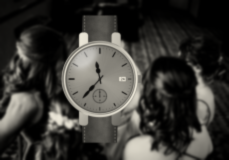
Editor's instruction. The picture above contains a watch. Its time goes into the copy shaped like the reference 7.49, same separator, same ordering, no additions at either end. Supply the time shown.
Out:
11.37
